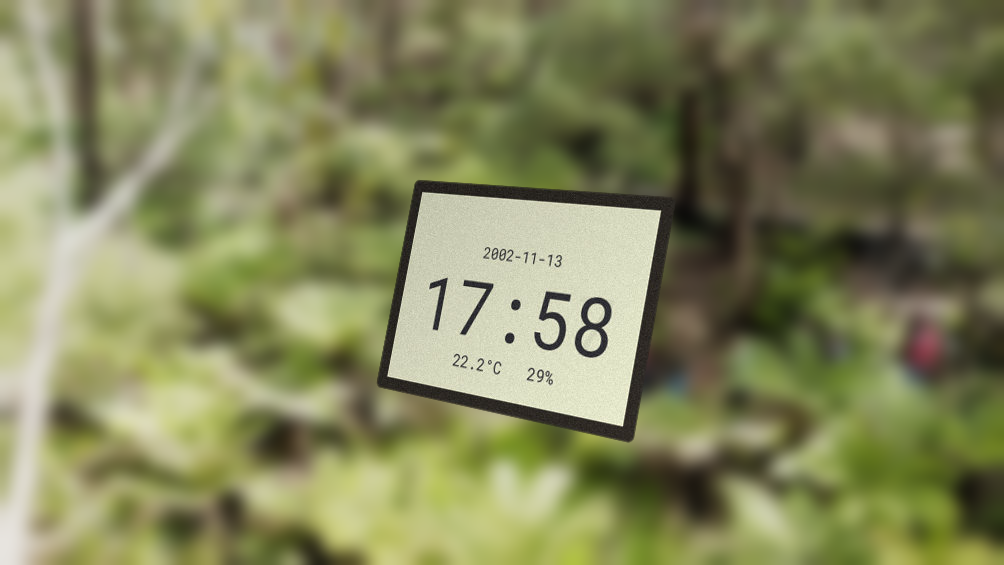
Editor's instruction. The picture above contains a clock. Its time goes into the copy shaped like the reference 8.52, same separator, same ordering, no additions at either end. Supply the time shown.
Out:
17.58
